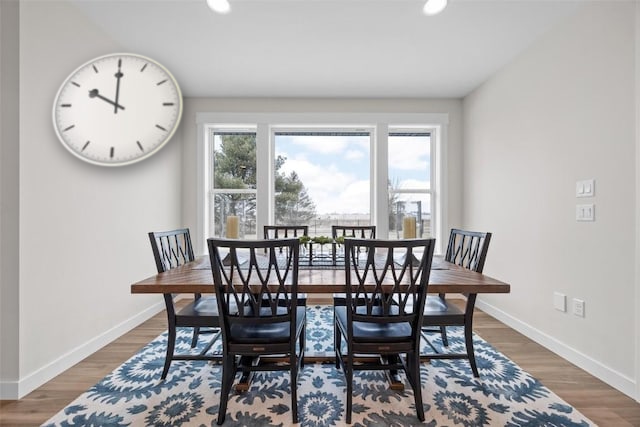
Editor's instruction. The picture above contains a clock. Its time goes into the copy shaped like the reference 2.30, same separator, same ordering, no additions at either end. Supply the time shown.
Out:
10.00
